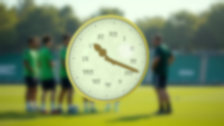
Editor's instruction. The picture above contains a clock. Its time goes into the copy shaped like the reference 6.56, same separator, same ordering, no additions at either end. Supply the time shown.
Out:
10.18
